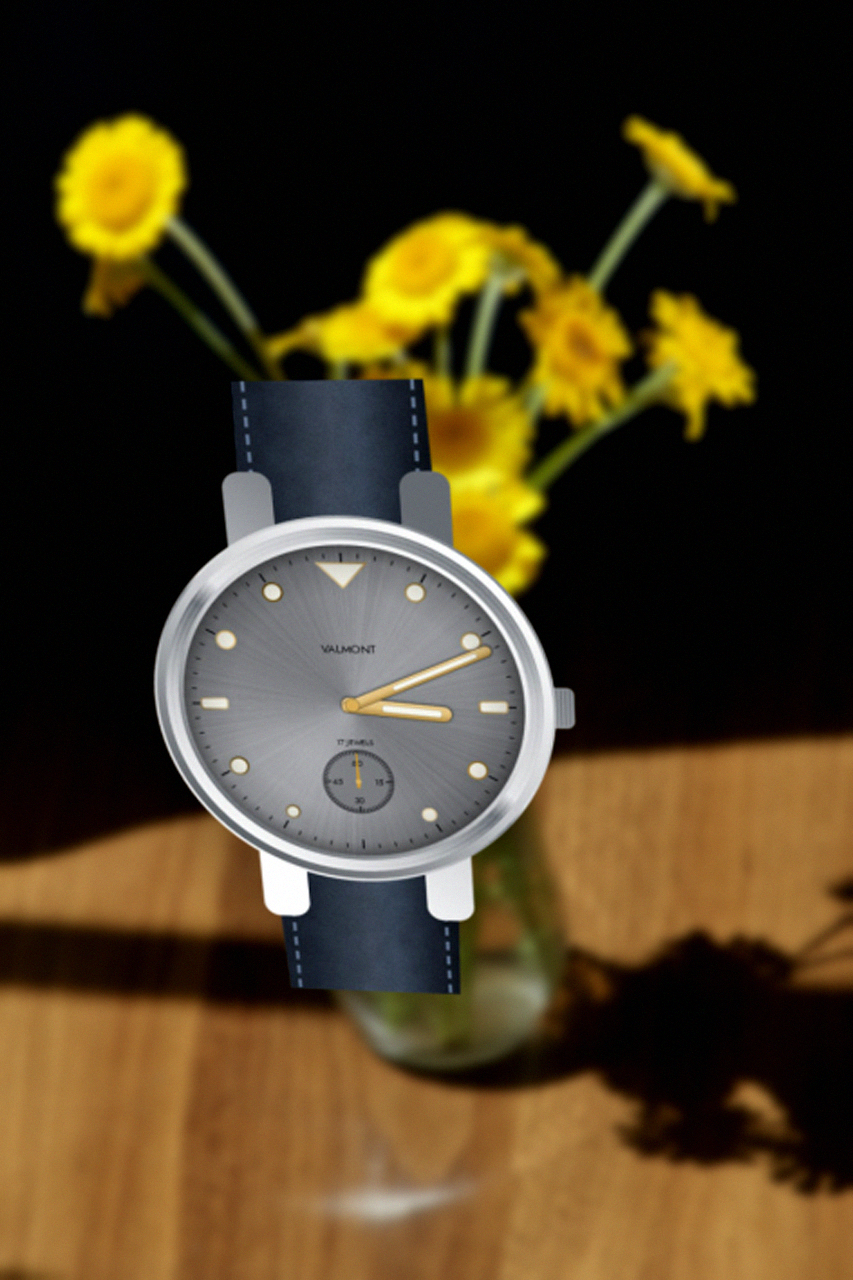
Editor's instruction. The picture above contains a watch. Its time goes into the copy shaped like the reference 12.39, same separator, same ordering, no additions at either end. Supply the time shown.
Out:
3.11
